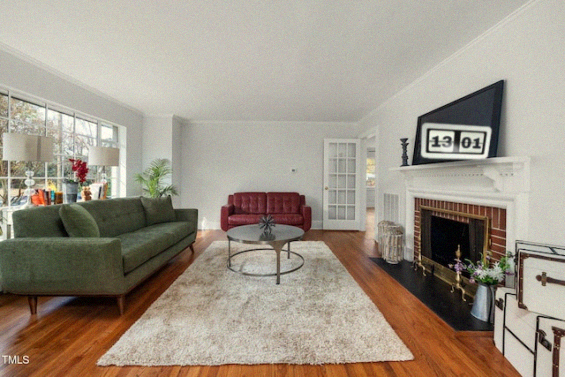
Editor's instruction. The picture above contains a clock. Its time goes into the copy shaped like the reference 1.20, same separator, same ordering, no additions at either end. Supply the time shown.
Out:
13.01
